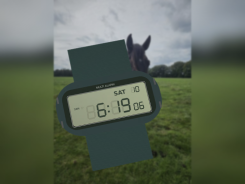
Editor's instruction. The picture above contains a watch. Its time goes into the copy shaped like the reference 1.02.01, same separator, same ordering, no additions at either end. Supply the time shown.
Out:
6.19.06
